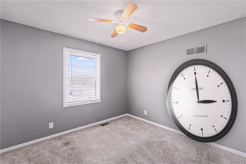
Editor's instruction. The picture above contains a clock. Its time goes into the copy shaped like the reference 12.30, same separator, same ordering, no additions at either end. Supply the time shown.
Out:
3.00
